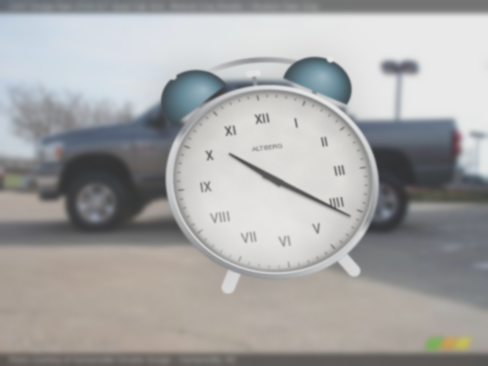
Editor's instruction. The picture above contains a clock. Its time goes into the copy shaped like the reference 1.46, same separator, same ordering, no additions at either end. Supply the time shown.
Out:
10.21
